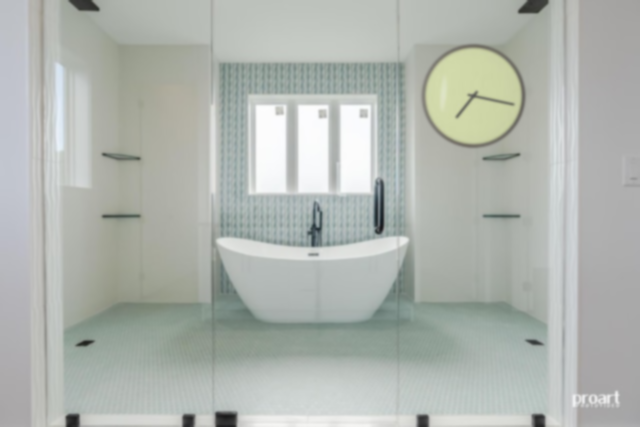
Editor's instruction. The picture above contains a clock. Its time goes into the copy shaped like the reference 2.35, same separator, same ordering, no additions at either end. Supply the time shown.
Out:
7.17
